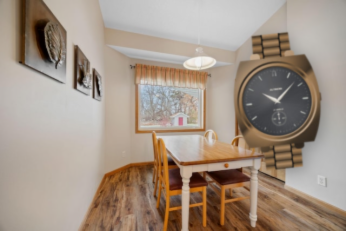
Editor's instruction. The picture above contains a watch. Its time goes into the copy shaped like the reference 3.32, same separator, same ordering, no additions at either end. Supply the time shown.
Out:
10.08
